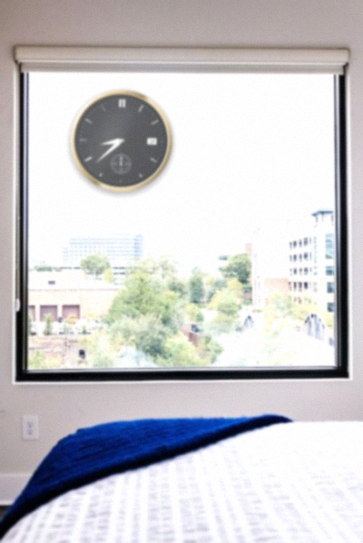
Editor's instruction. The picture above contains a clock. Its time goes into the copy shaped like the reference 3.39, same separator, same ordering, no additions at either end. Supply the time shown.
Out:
8.38
